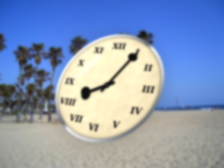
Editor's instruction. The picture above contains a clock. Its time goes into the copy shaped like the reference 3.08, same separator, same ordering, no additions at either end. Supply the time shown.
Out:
8.05
